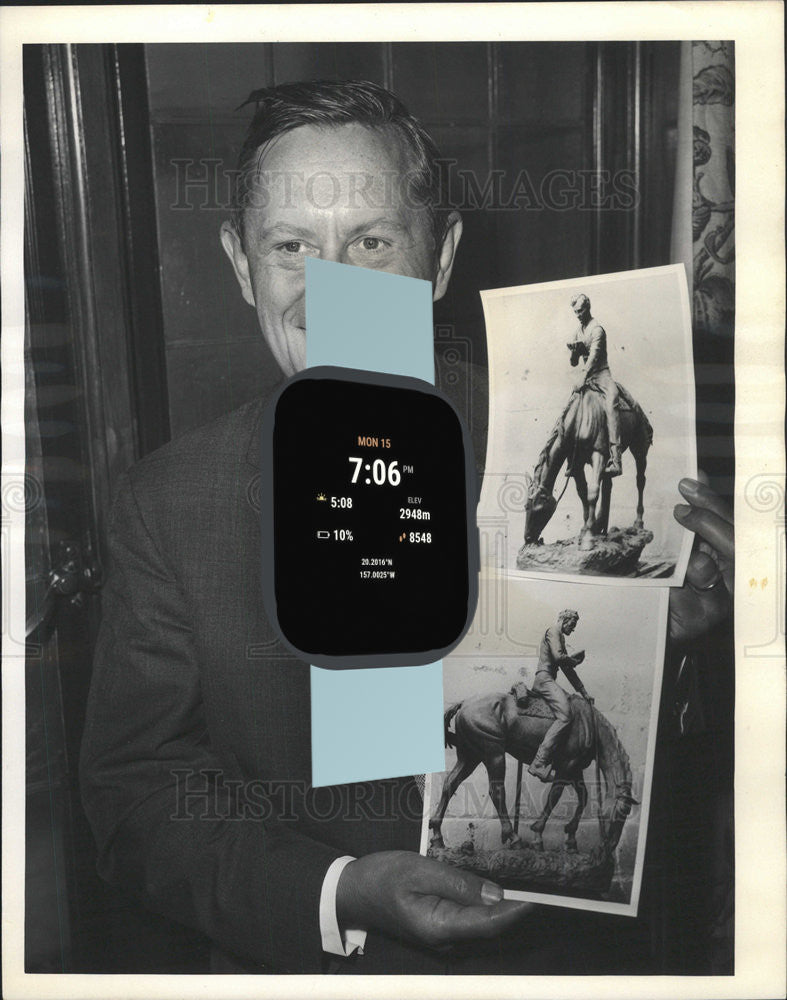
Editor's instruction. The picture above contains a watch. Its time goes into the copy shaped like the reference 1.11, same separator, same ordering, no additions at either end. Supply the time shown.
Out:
7.06
